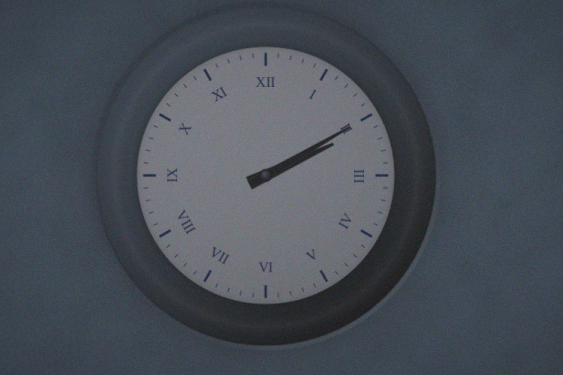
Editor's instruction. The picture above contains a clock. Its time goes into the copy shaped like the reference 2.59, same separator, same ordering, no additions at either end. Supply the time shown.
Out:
2.10
